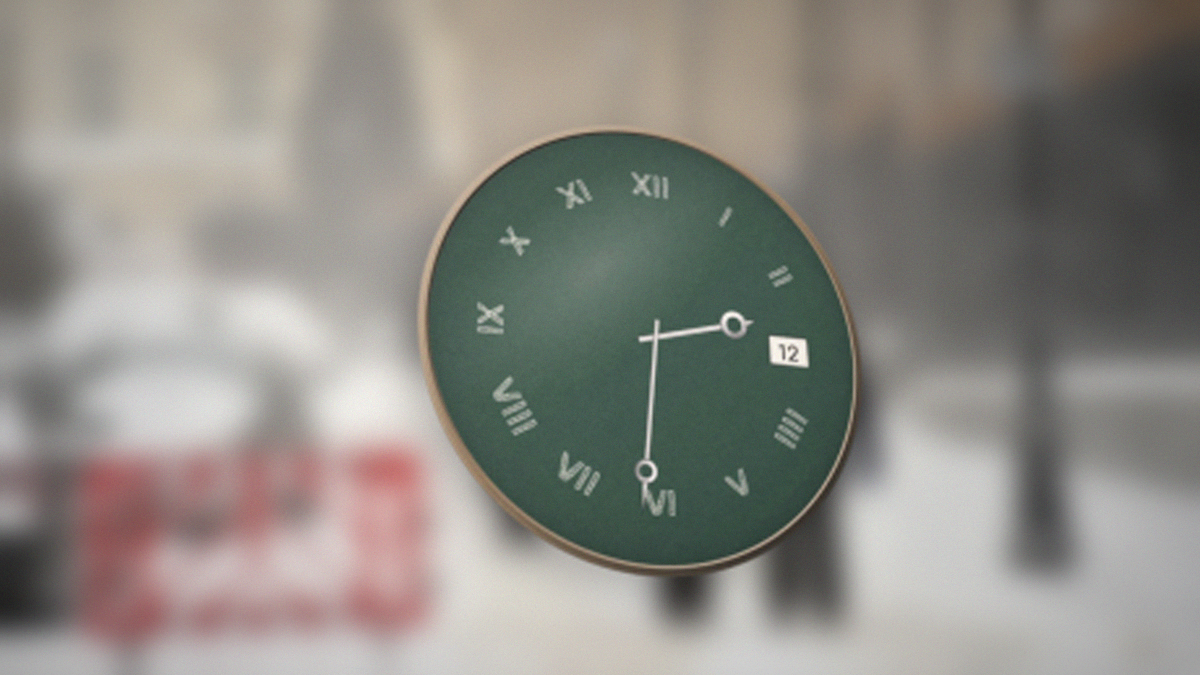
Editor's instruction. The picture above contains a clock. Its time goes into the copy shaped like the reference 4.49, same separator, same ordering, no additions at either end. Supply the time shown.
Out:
2.31
